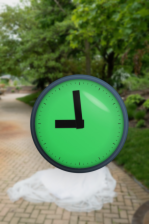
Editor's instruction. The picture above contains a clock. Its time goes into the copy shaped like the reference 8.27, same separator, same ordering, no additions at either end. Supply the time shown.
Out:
8.59
